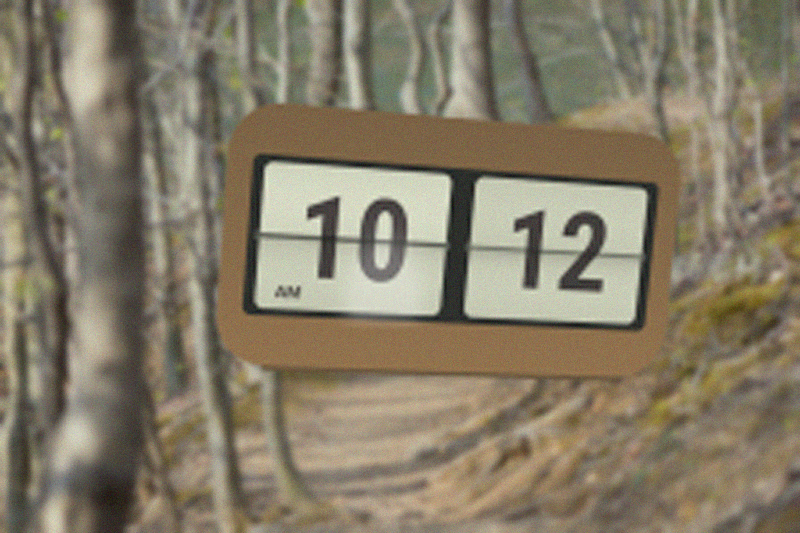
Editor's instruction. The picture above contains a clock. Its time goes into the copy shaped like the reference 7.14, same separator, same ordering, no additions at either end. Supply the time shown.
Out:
10.12
